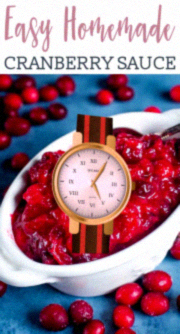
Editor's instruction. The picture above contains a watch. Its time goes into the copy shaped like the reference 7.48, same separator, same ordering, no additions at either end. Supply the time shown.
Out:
5.05
